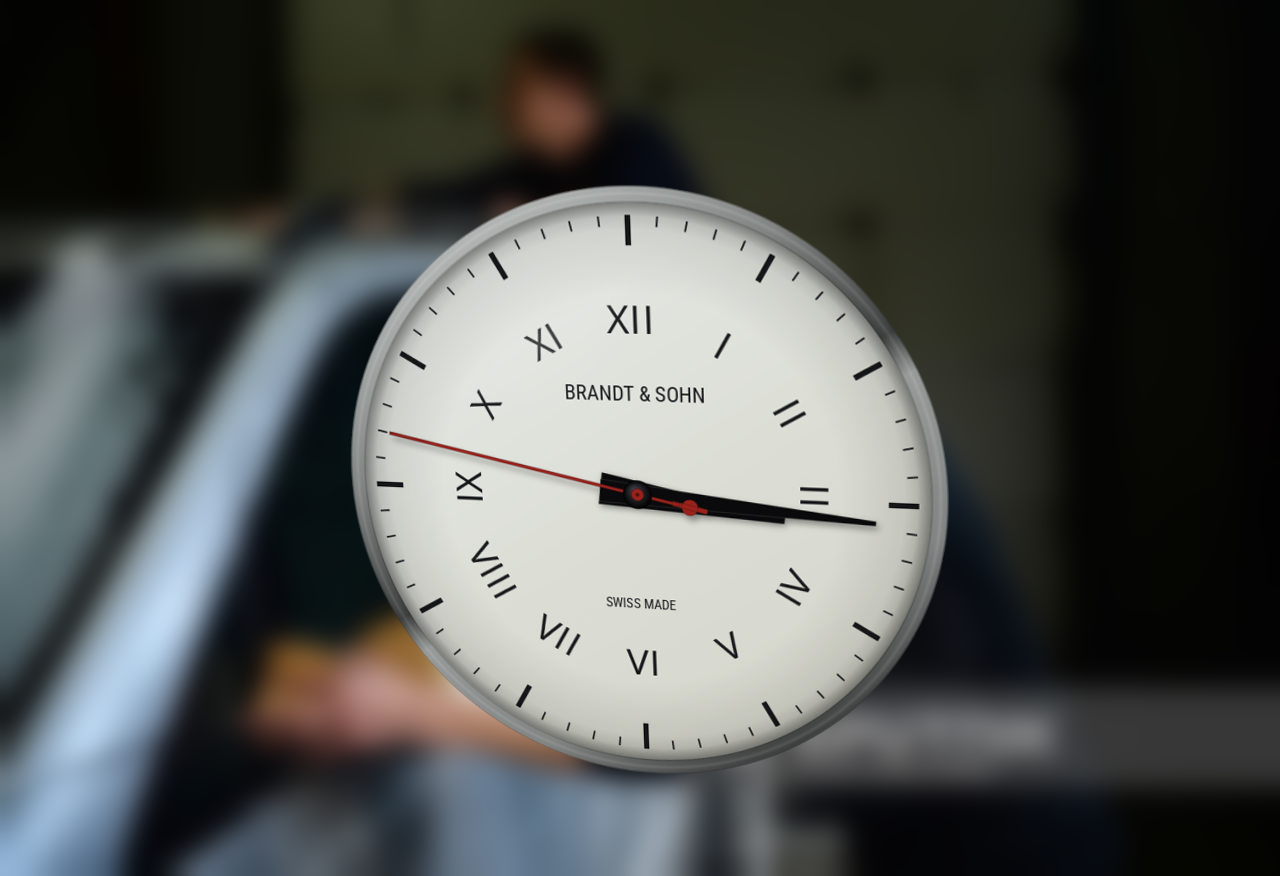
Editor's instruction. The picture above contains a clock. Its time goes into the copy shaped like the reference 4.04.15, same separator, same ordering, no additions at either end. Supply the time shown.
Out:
3.15.47
